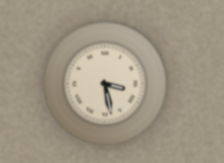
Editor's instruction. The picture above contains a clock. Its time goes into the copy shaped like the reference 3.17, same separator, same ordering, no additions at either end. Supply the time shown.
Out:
3.28
